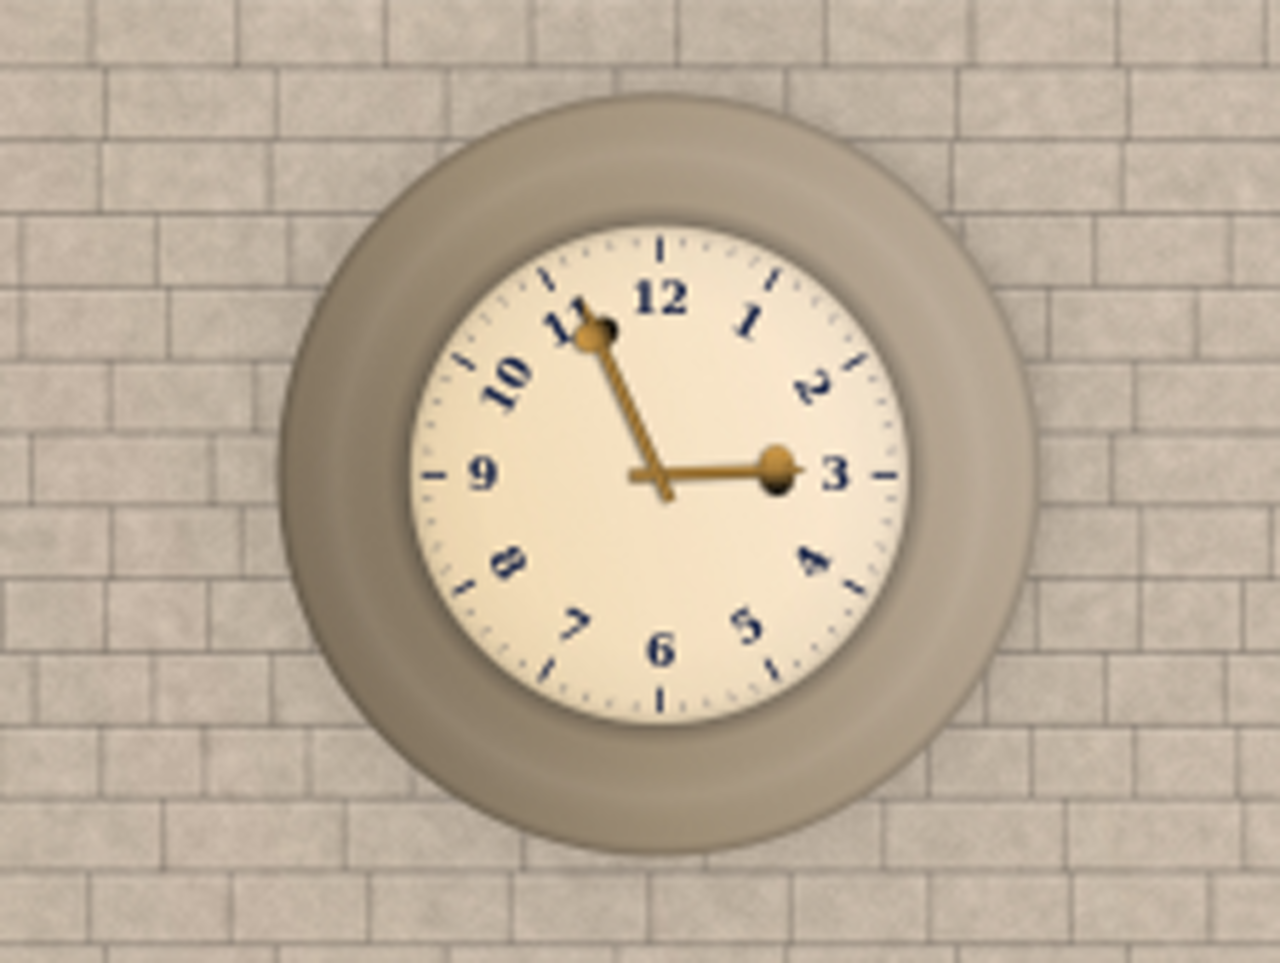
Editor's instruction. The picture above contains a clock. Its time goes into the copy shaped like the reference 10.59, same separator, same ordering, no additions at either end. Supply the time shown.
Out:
2.56
